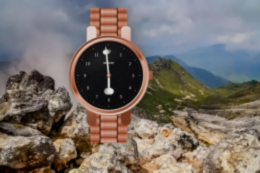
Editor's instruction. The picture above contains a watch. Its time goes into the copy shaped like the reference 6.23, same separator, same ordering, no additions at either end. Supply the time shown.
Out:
5.59
